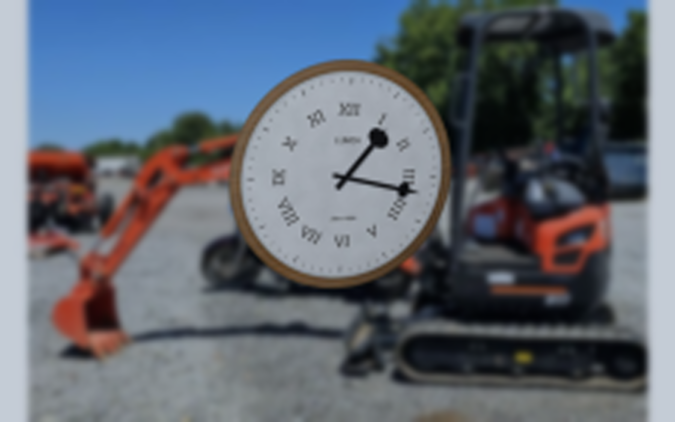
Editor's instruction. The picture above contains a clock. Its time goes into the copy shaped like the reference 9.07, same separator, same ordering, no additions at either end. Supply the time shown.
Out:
1.17
